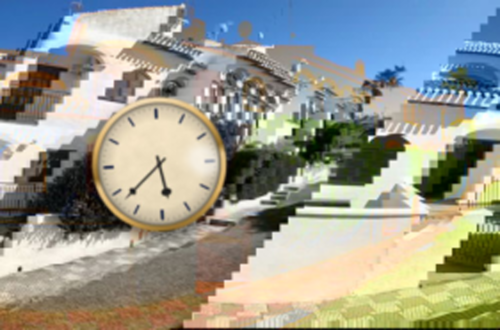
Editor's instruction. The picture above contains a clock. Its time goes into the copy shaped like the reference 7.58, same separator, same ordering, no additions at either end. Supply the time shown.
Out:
5.38
